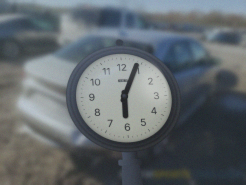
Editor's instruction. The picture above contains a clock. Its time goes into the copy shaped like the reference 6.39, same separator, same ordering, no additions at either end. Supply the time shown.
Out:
6.04
